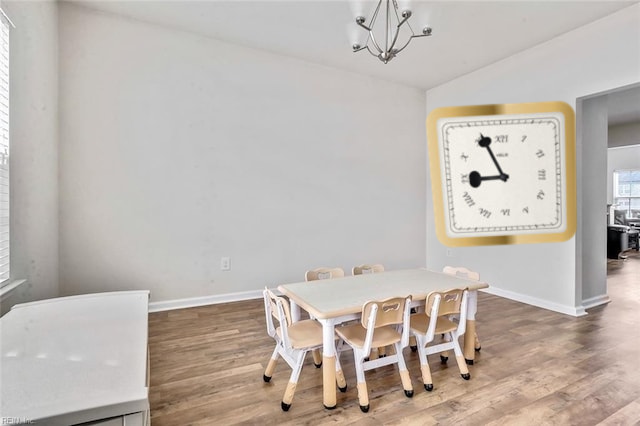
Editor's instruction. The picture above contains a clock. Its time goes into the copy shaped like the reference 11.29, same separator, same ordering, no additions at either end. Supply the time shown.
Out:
8.56
